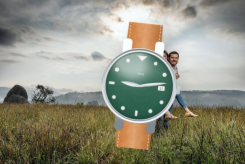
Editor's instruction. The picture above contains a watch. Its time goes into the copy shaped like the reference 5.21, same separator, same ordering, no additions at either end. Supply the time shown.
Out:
9.13
